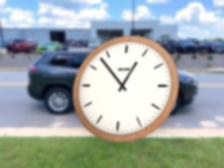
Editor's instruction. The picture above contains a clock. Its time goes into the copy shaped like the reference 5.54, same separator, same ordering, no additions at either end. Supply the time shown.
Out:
12.53
